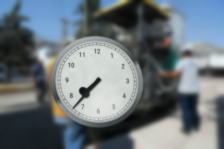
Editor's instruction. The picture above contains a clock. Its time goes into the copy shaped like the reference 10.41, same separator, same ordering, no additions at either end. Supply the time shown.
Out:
7.37
